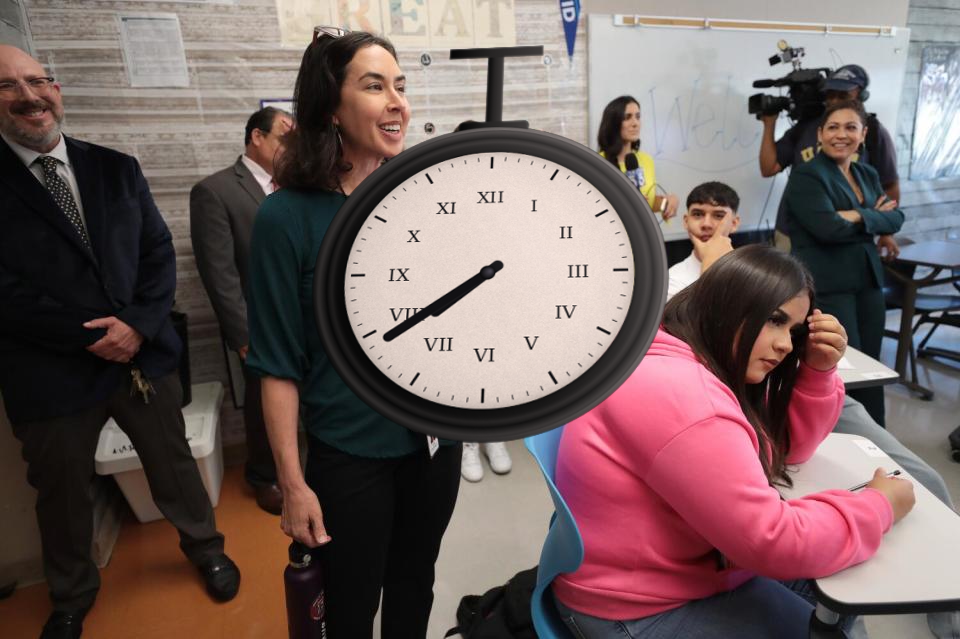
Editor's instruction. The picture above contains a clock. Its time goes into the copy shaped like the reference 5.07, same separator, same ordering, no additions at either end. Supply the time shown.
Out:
7.39
